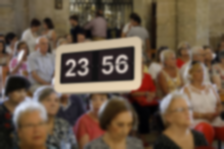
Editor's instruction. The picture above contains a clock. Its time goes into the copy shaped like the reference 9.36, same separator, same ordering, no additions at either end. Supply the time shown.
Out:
23.56
